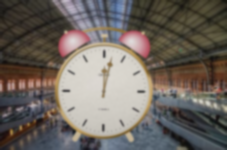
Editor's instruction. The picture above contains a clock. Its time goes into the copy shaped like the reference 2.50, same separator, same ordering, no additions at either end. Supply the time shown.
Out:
12.02
